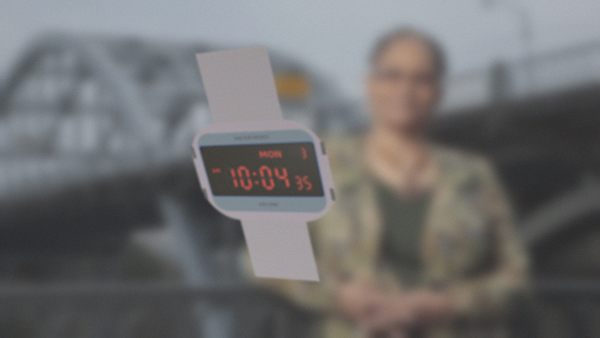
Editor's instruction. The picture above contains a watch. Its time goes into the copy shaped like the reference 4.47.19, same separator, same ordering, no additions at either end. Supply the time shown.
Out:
10.04.35
